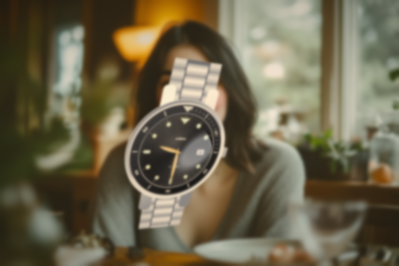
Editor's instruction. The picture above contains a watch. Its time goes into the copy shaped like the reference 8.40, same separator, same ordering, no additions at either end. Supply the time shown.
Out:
9.30
